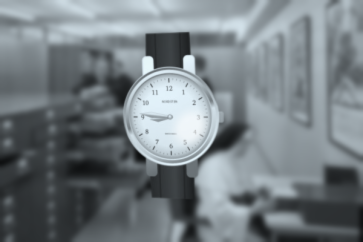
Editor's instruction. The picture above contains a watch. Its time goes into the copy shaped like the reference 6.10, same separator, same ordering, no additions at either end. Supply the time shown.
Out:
8.46
